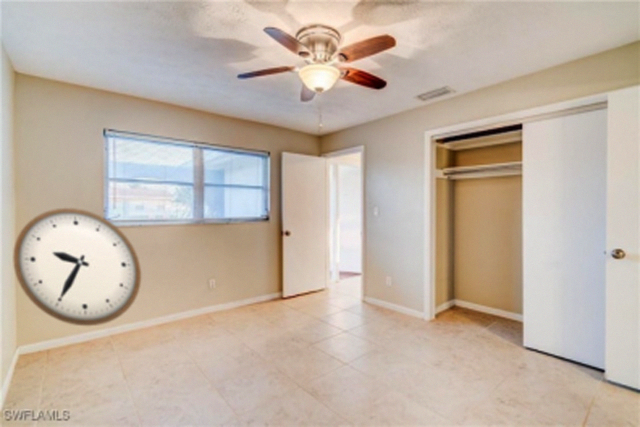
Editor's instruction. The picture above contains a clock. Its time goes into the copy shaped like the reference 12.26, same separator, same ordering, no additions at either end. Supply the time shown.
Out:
9.35
